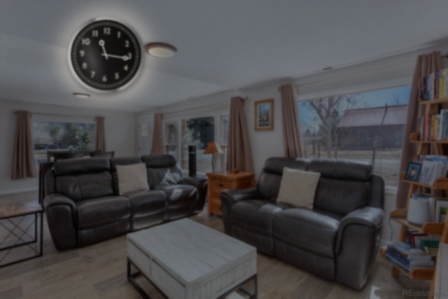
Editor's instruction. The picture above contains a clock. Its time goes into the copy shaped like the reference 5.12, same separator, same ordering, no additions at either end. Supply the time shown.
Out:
11.16
